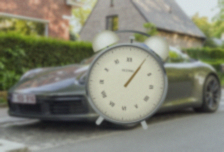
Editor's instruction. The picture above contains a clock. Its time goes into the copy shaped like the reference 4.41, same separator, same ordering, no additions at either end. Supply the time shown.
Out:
1.05
